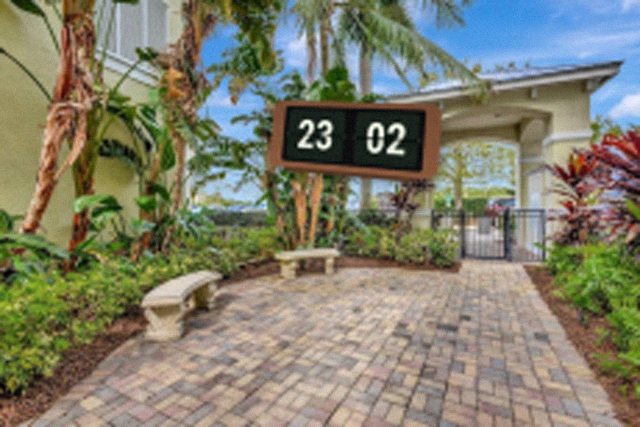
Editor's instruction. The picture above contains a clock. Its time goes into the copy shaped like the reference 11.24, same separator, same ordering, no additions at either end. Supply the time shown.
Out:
23.02
